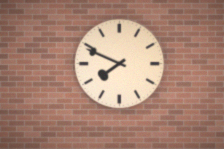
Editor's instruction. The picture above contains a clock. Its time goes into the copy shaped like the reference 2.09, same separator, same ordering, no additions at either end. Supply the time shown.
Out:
7.49
